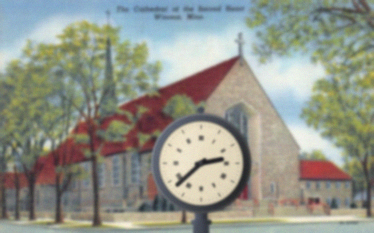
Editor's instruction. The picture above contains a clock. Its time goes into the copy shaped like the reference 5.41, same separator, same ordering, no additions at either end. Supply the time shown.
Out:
2.38
